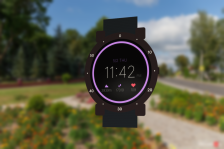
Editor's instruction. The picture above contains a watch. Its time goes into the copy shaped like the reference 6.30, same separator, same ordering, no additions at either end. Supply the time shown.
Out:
11.42
